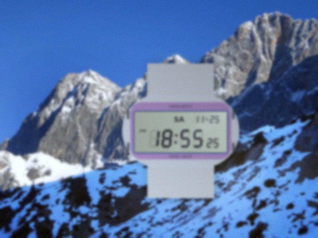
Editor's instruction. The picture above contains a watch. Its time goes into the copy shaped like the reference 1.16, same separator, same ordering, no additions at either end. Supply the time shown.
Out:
18.55
